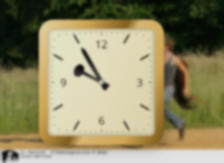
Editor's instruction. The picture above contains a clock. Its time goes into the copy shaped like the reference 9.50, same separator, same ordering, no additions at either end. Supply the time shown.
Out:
9.55
